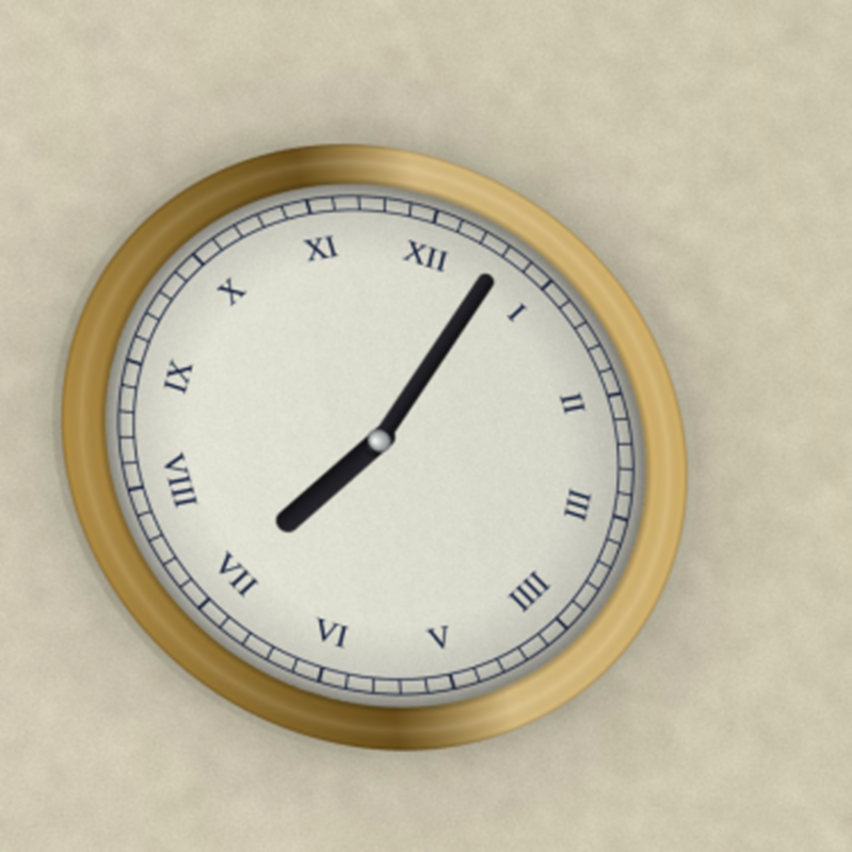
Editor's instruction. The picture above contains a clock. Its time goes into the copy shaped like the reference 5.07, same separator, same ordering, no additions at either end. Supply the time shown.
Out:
7.03
